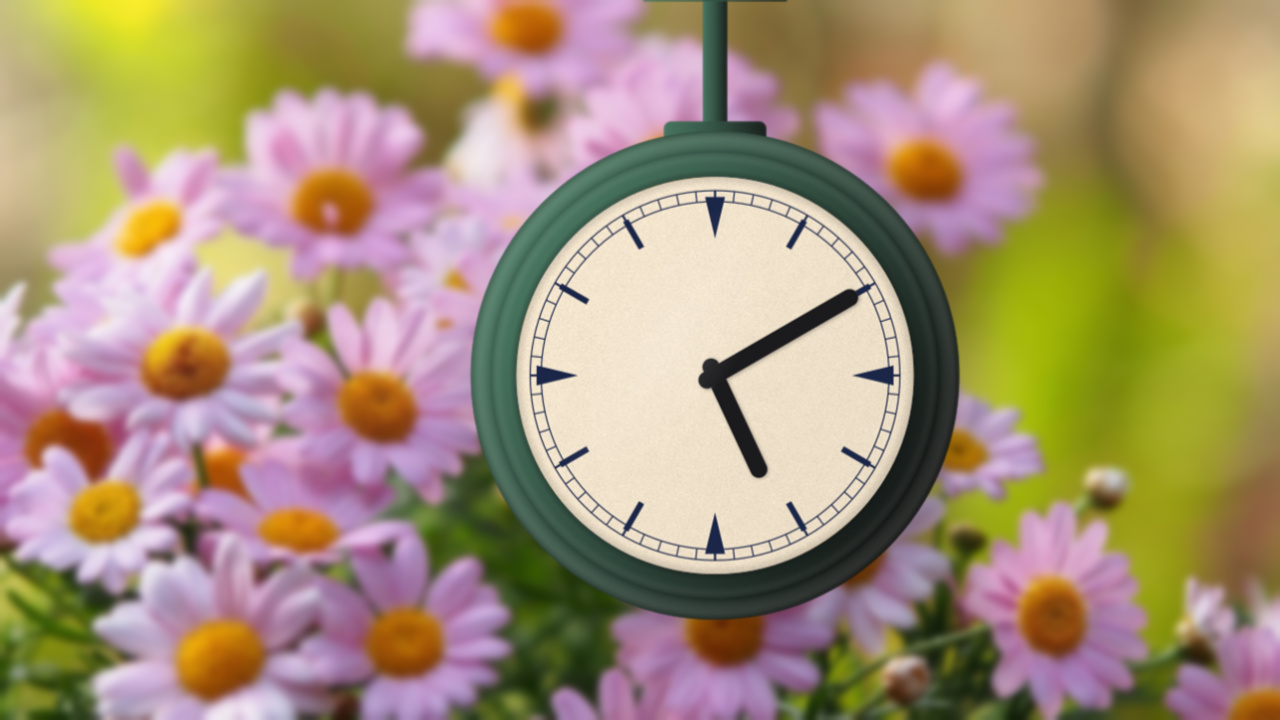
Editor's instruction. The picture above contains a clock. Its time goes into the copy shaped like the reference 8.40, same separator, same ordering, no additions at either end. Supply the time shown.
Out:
5.10
